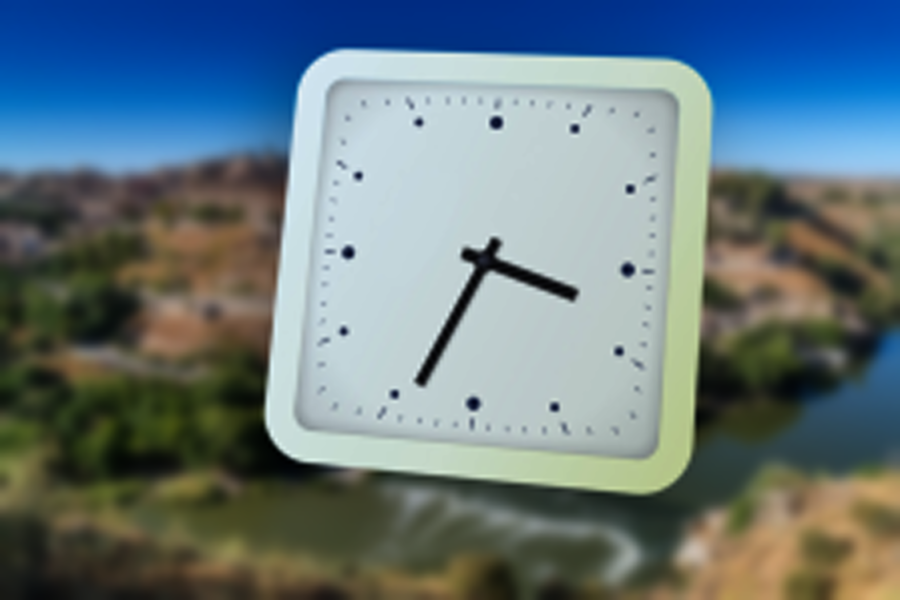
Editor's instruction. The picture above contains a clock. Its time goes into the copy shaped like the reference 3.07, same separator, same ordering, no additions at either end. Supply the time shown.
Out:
3.34
